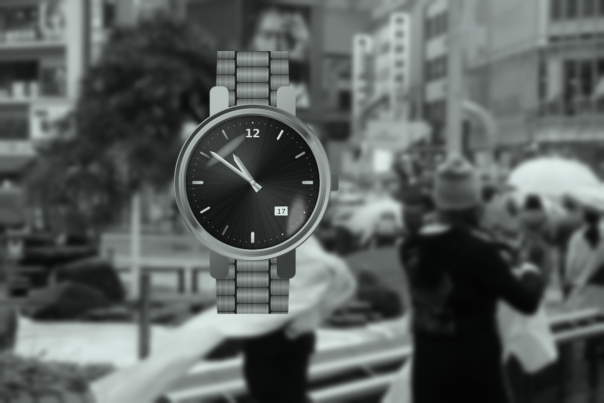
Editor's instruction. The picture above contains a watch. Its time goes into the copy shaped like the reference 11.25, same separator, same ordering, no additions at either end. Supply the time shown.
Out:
10.51
